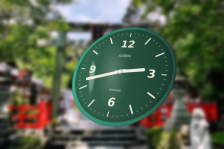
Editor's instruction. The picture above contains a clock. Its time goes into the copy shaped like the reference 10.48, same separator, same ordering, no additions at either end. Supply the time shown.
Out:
2.42
